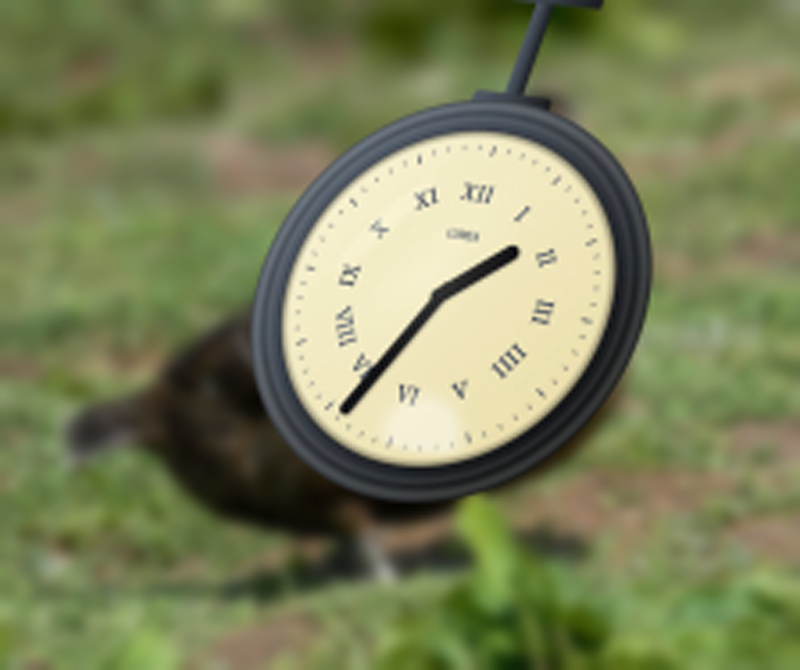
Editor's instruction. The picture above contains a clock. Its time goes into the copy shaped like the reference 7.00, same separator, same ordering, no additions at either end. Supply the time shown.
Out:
1.34
